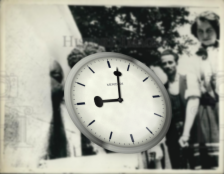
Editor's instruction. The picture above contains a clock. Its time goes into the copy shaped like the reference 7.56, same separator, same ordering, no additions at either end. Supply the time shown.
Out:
9.02
